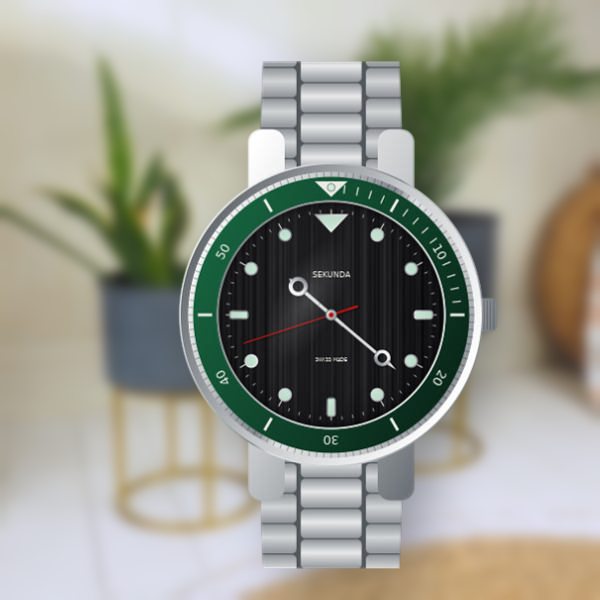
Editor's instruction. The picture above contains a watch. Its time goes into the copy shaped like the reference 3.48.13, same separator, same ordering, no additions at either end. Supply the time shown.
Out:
10.21.42
